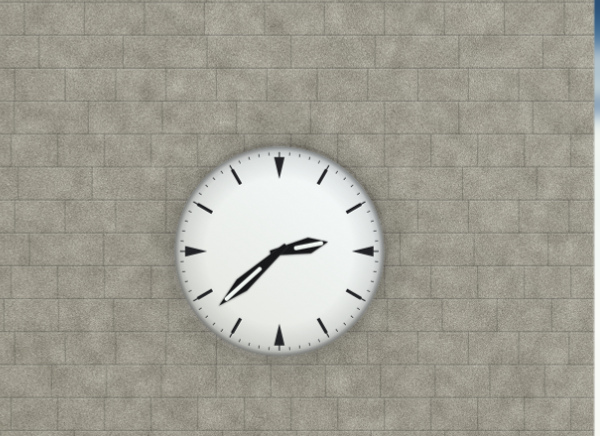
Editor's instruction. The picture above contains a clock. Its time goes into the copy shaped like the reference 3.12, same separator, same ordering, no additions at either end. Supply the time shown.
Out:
2.38
